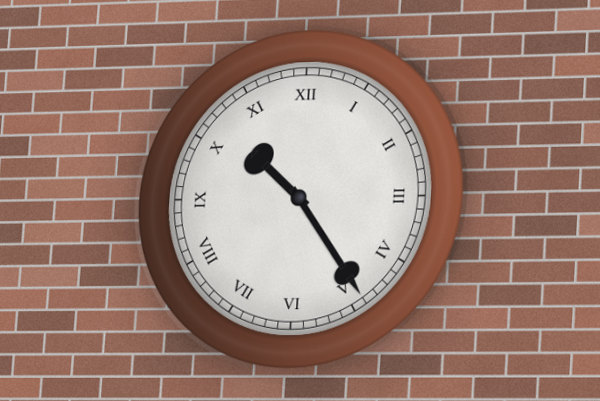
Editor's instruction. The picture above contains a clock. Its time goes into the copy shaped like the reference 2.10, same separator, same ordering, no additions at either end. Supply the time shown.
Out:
10.24
